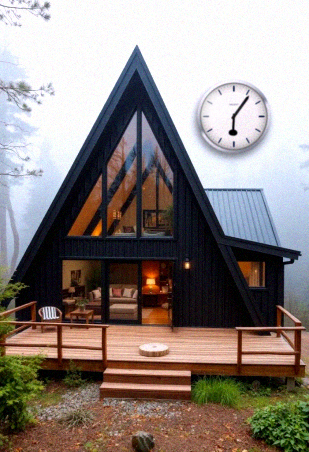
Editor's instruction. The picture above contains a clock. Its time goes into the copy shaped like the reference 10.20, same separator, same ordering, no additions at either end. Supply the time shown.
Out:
6.06
